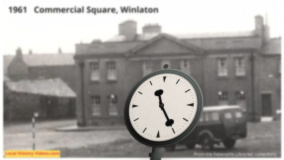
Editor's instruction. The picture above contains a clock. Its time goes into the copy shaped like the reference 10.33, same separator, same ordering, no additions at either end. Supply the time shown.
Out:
11.25
